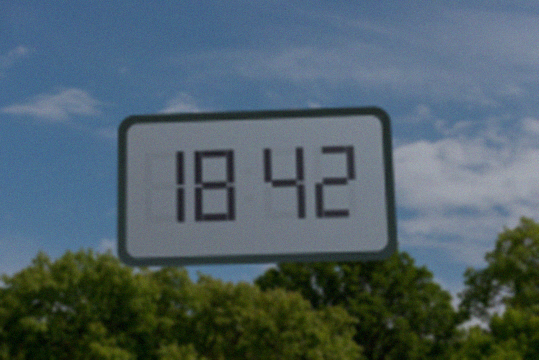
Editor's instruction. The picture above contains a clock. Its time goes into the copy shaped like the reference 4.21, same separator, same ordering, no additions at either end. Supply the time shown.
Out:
18.42
